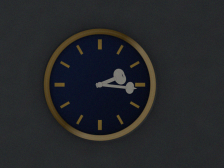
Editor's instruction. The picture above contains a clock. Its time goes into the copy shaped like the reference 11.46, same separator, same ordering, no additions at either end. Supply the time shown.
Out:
2.16
